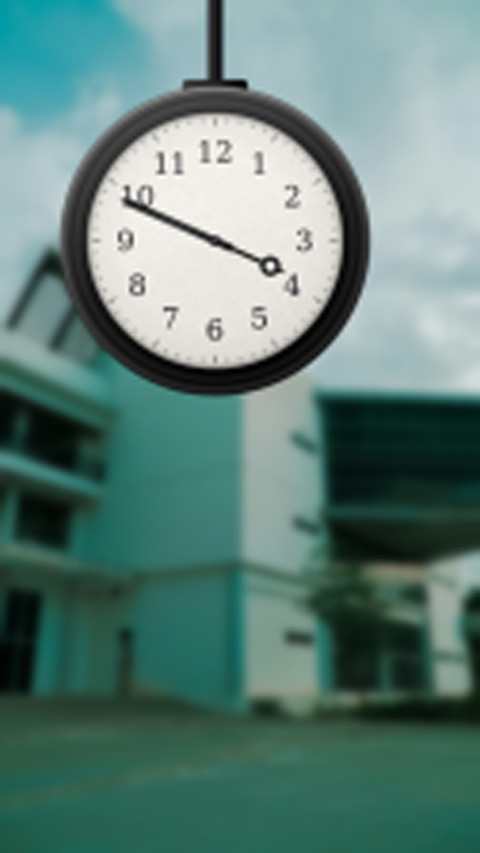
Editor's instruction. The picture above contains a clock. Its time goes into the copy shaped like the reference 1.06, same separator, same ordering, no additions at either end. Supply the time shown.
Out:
3.49
